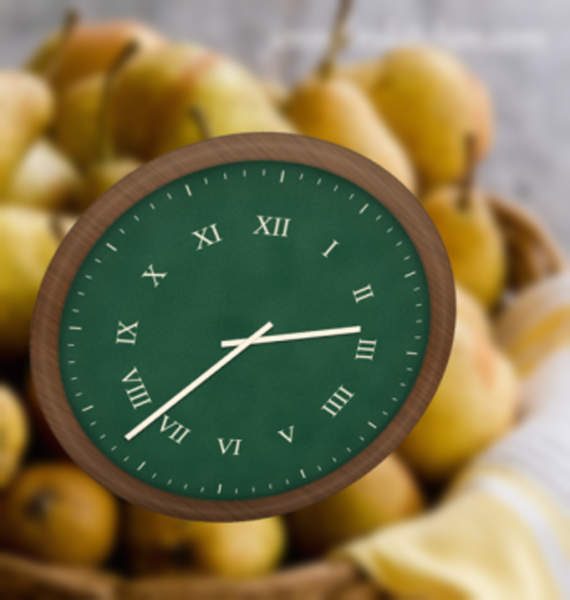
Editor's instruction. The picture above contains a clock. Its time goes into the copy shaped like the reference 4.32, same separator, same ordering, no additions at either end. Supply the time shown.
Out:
2.37
